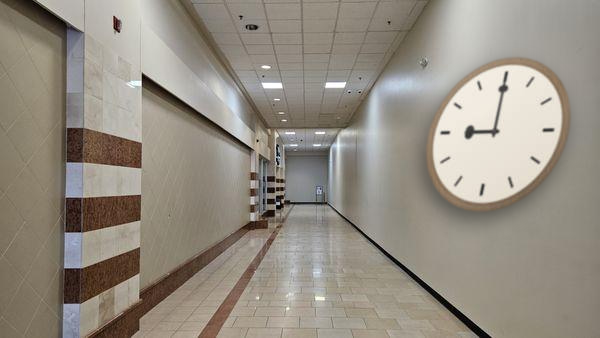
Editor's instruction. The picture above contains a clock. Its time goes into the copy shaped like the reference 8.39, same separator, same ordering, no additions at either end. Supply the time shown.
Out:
9.00
